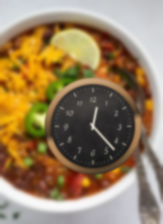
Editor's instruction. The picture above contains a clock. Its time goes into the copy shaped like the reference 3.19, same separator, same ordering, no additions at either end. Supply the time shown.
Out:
12.23
